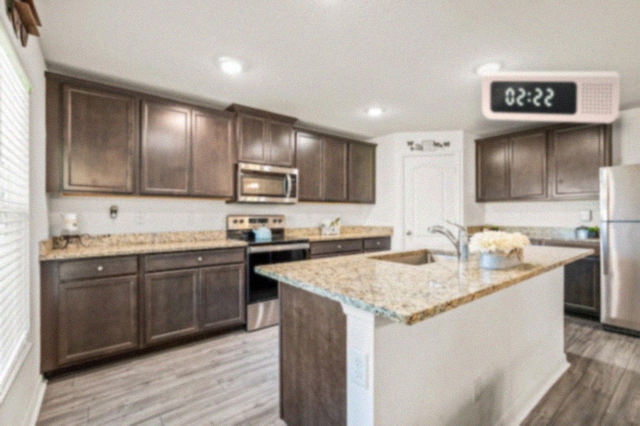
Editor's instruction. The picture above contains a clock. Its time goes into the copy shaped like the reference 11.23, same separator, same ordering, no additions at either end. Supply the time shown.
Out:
2.22
